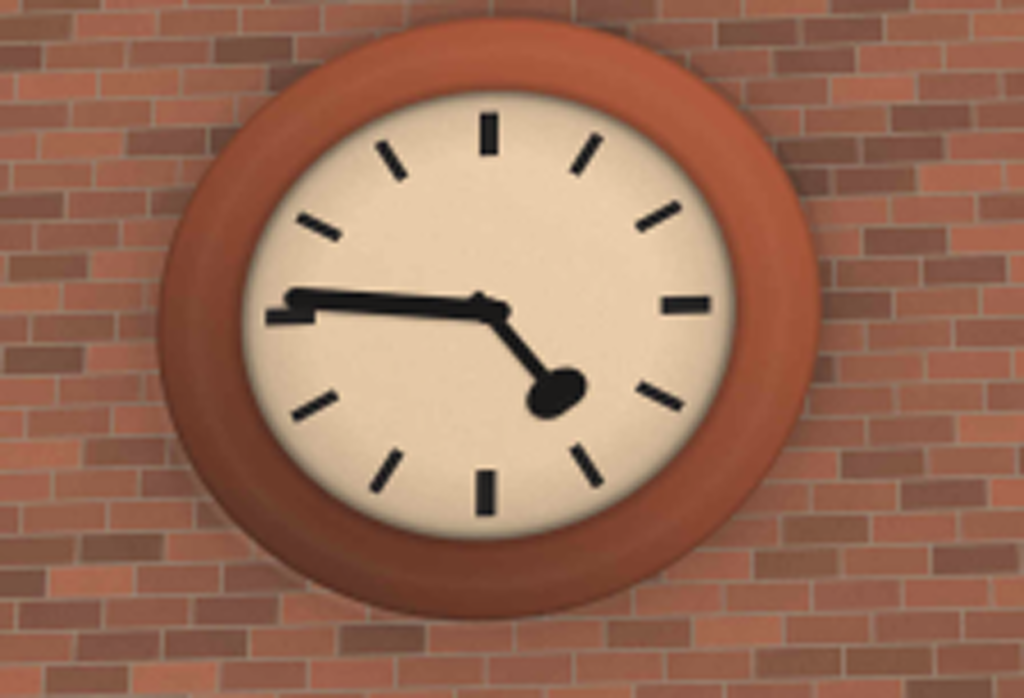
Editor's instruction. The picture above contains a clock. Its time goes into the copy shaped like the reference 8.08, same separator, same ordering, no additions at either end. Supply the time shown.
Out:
4.46
